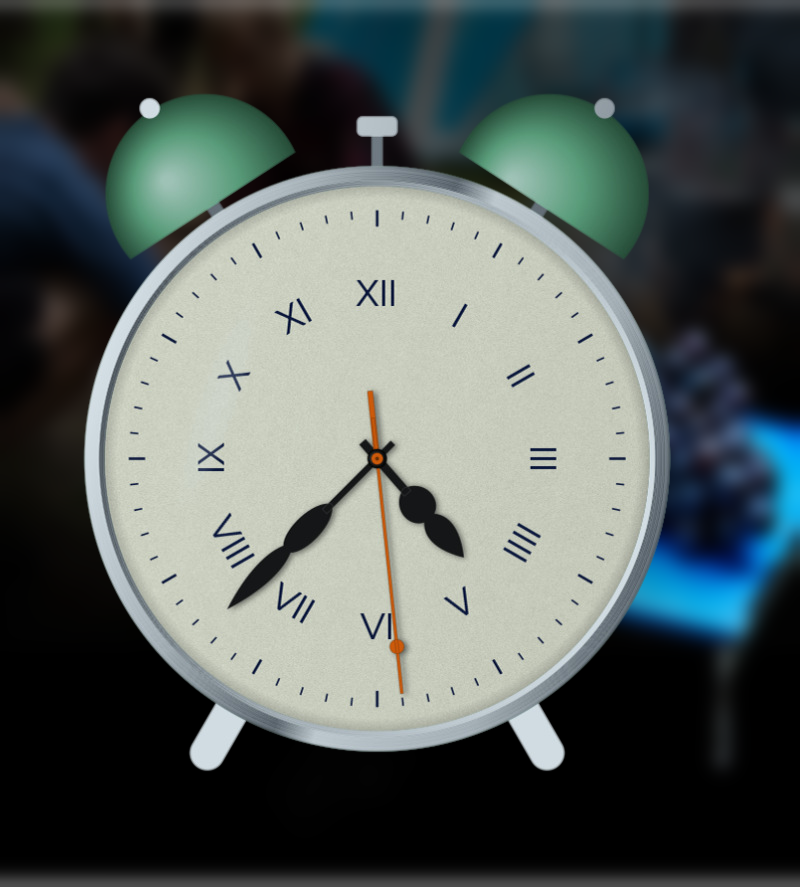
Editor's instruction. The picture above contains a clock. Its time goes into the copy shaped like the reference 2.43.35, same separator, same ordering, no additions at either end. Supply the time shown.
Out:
4.37.29
